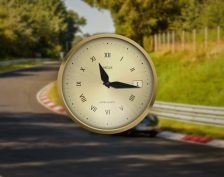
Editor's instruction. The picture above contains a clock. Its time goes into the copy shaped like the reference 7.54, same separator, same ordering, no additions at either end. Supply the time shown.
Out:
11.16
